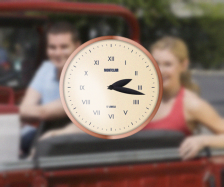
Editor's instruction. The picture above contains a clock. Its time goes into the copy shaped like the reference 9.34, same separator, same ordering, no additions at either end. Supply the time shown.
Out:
2.17
